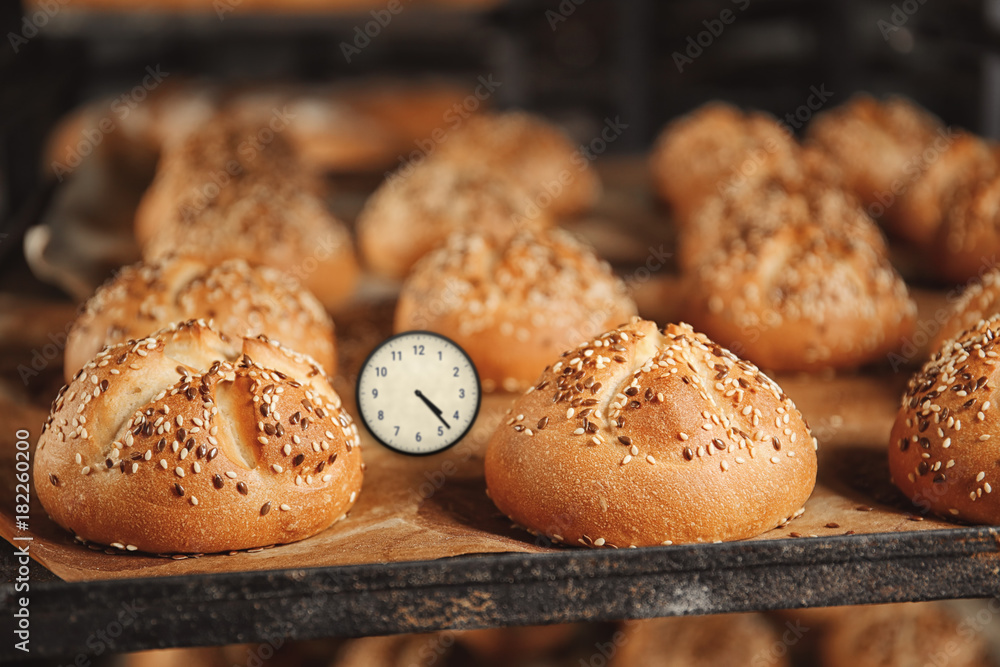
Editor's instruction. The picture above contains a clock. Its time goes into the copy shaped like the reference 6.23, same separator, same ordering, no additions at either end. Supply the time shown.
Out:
4.23
